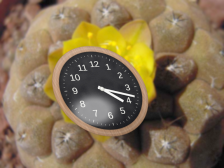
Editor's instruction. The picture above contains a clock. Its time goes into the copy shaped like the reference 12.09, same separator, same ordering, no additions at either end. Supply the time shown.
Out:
4.18
